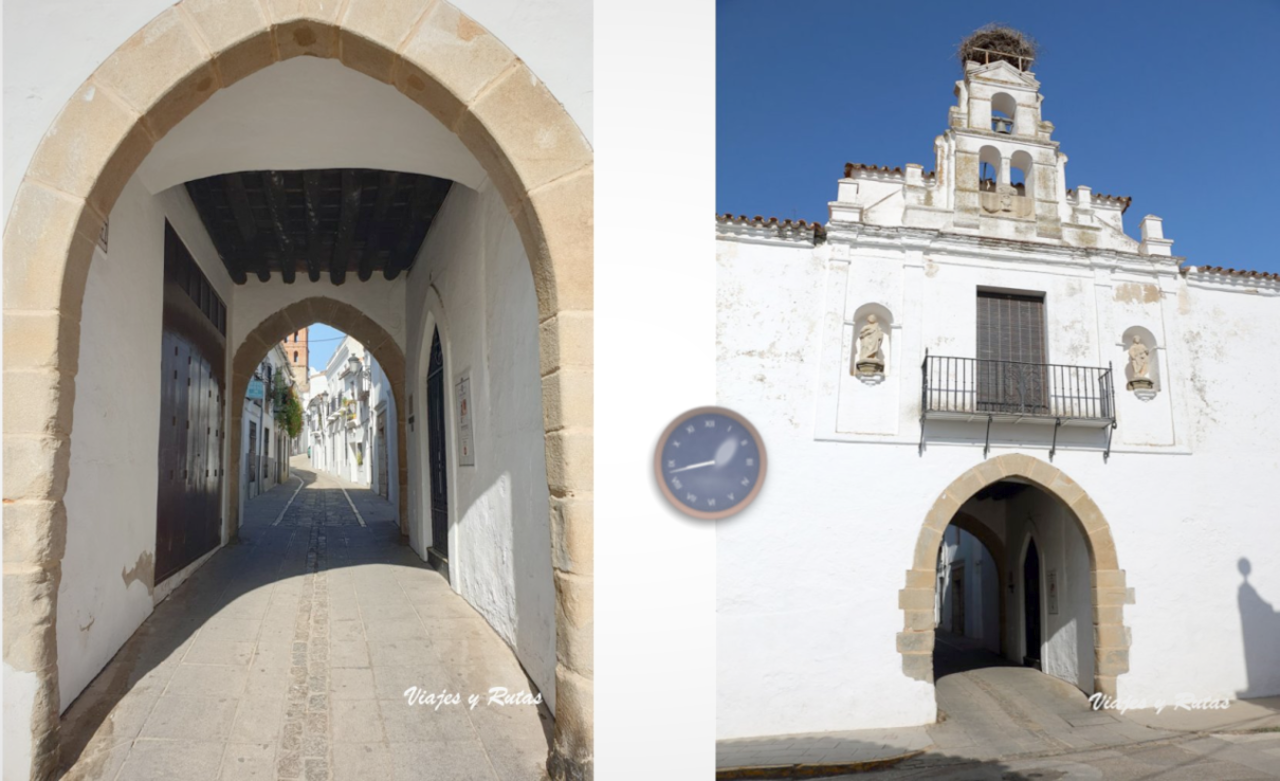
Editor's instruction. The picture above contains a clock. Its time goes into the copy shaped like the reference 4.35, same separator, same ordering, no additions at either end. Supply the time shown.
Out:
8.43
